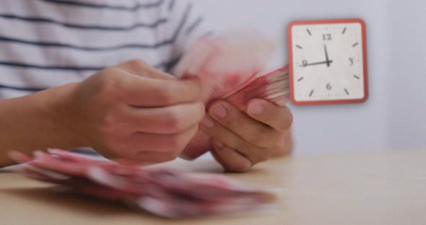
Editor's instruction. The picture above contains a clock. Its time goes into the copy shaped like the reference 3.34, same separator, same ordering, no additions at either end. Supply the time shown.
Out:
11.44
